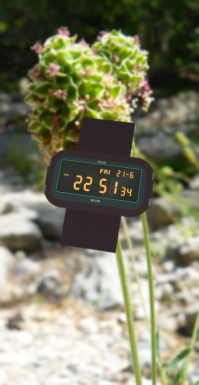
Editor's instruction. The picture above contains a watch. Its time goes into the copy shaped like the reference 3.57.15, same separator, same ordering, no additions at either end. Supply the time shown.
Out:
22.51.34
